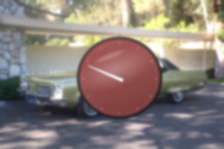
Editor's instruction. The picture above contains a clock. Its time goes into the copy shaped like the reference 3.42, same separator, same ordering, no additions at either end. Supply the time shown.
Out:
9.49
